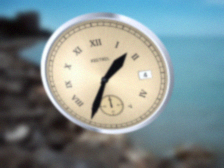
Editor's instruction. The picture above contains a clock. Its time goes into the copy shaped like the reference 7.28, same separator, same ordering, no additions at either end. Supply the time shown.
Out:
1.35
